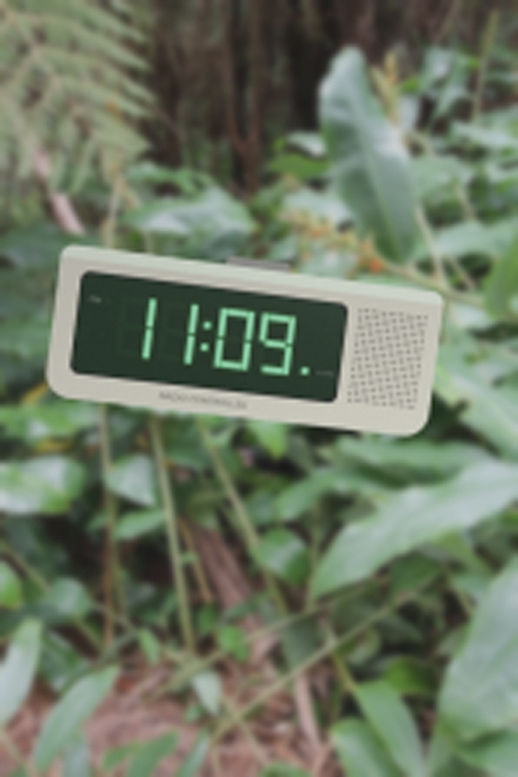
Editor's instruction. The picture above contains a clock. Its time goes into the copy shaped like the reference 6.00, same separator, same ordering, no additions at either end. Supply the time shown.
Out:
11.09
